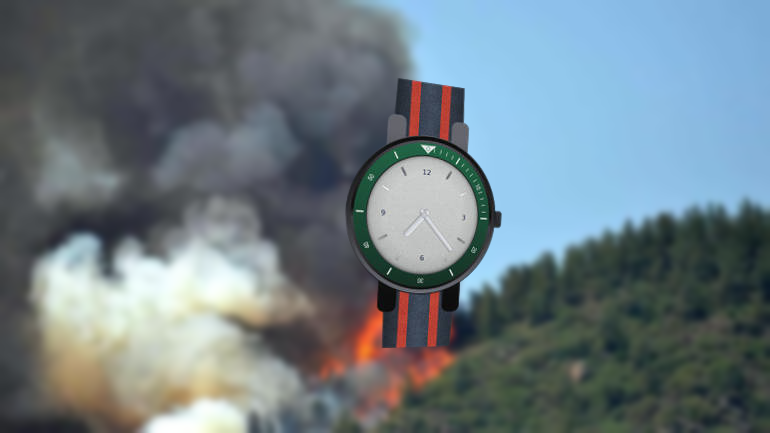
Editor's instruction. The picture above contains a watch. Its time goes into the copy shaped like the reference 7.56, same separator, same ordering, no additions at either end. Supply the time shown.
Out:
7.23
